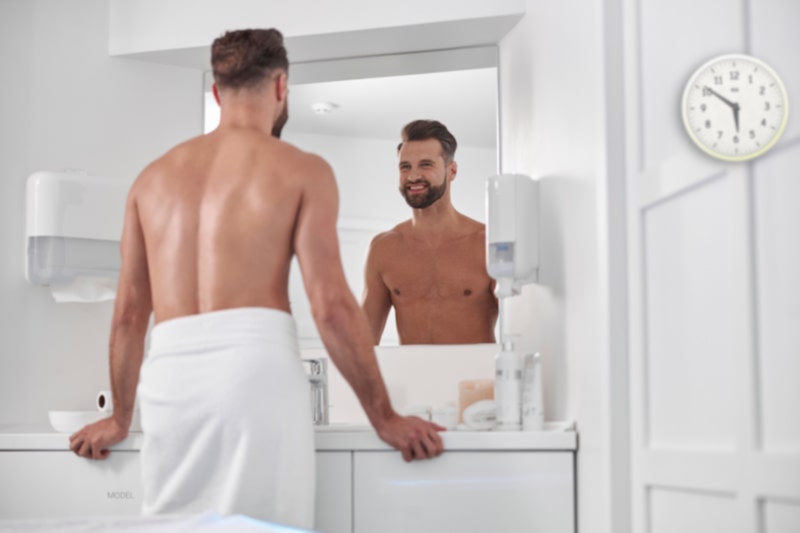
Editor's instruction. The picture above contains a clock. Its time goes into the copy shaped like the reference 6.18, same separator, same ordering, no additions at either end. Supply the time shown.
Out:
5.51
